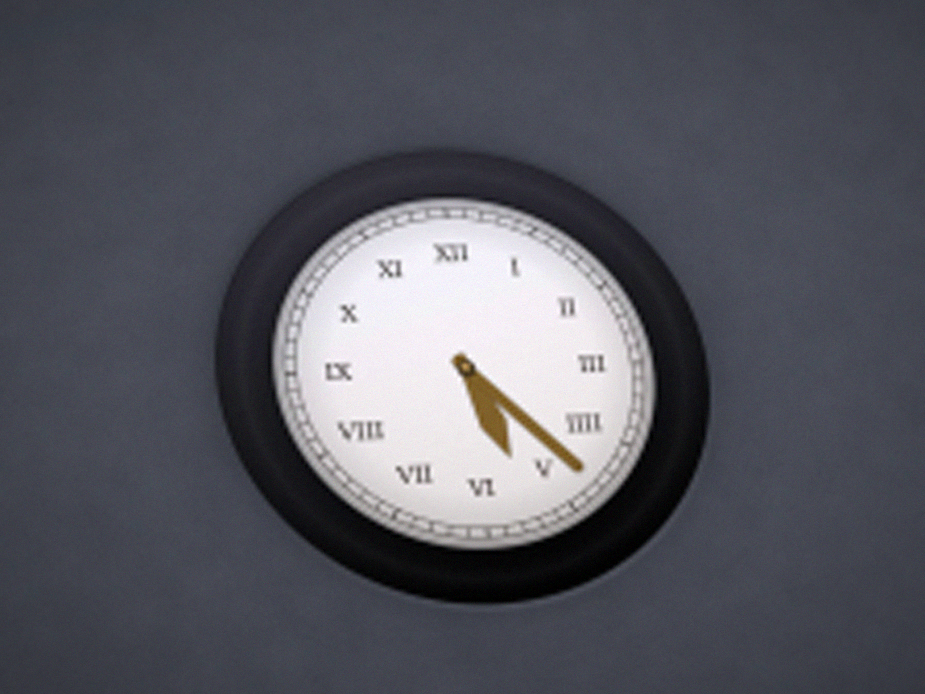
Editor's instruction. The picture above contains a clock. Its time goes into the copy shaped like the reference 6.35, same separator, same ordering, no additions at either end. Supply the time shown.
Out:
5.23
